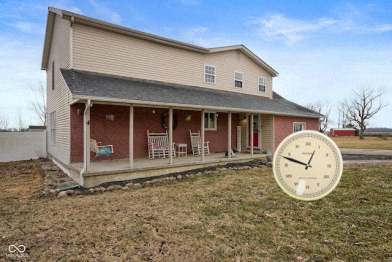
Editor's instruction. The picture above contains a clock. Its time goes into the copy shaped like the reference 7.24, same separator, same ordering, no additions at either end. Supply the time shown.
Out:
12.48
